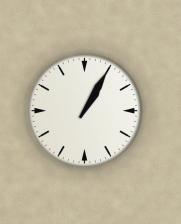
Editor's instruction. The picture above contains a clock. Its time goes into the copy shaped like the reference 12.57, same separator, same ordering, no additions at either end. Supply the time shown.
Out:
1.05
